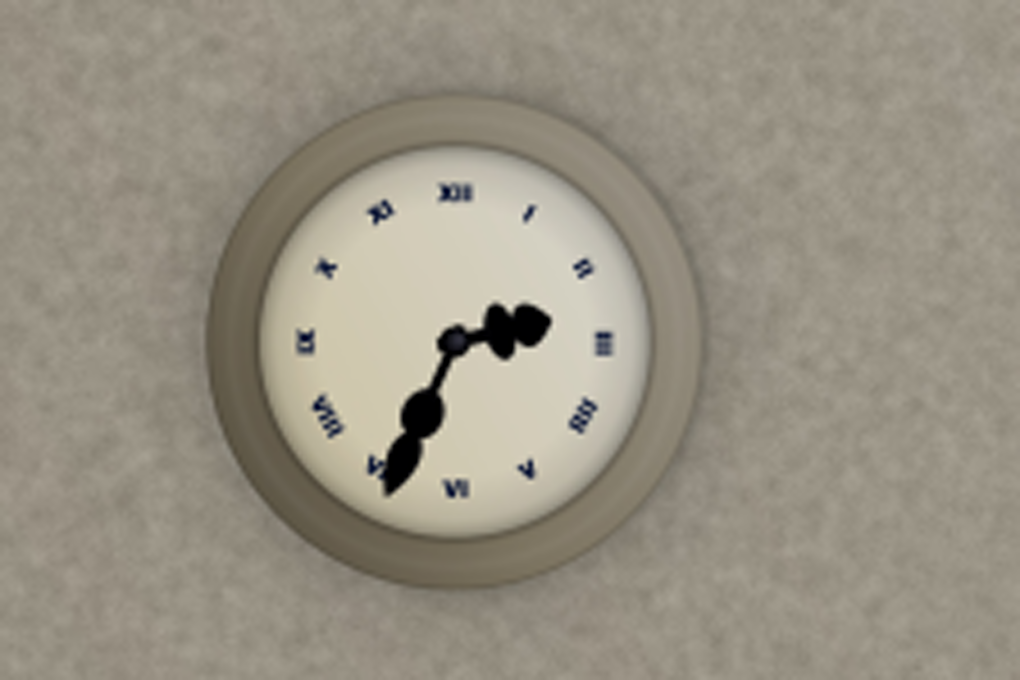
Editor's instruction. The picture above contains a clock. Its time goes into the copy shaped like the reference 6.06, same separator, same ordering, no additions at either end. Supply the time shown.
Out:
2.34
